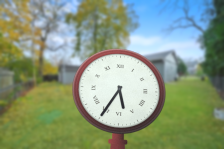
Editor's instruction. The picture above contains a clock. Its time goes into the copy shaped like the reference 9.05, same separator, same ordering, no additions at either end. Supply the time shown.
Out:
5.35
